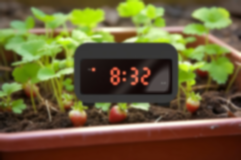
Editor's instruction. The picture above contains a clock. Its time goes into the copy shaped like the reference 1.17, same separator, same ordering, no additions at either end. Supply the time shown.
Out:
8.32
